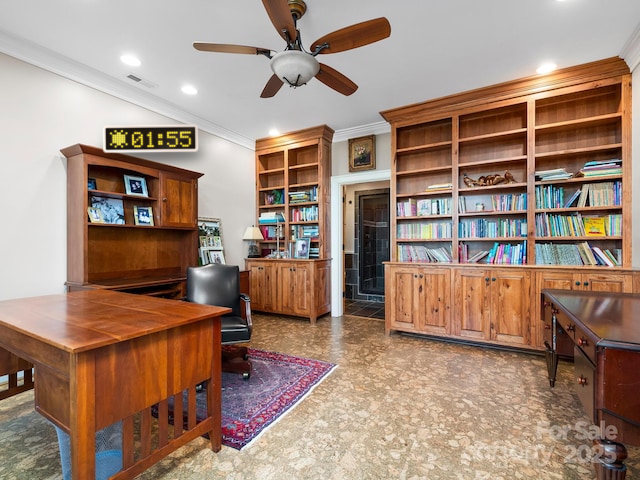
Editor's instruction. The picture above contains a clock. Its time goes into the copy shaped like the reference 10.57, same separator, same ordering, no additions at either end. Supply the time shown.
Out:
1.55
